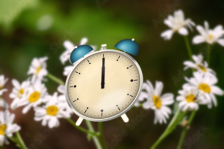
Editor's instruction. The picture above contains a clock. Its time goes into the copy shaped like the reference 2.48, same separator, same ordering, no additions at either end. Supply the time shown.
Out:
12.00
